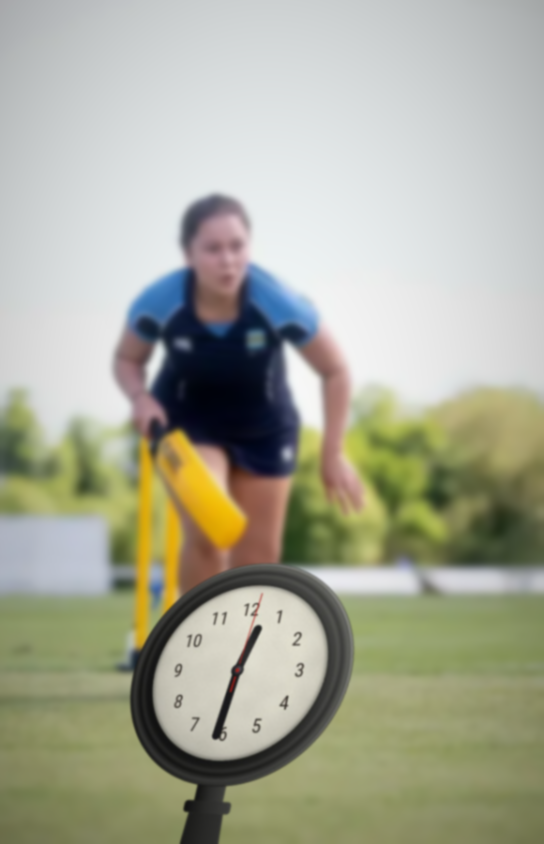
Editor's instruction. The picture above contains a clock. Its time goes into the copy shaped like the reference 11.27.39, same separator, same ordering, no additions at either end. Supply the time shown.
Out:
12.31.01
